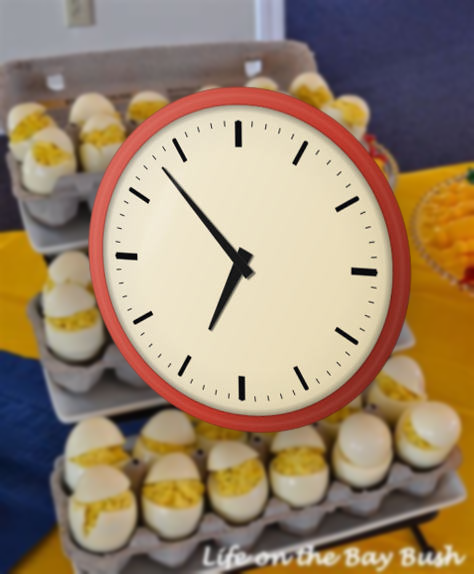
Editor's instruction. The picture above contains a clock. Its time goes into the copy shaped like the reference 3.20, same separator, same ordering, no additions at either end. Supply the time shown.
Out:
6.53
